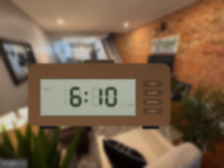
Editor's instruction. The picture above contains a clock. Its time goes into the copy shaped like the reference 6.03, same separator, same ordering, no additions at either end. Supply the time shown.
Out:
6.10
